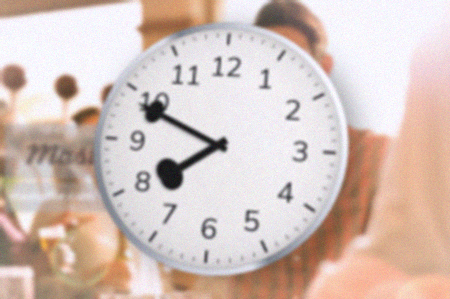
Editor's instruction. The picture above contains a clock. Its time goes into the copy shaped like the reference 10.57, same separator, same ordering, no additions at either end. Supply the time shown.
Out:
7.49
